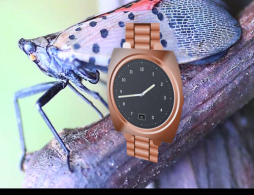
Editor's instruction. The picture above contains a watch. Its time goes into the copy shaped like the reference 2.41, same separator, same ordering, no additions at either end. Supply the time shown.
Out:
1.43
